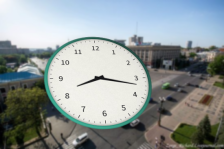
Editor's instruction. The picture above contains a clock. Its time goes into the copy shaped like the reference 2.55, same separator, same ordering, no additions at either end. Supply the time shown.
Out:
8.17
